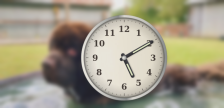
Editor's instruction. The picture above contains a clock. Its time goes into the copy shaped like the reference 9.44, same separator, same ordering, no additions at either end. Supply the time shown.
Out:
5.10
